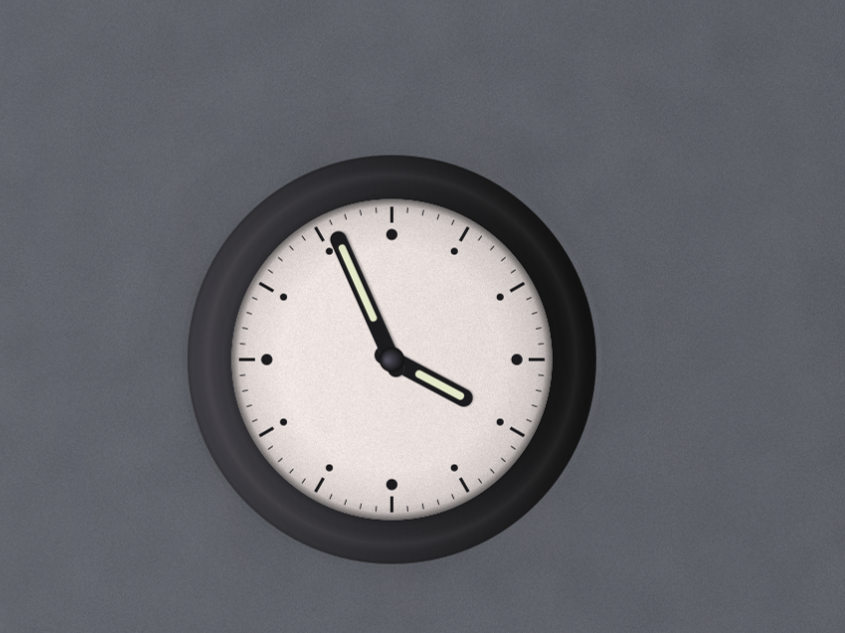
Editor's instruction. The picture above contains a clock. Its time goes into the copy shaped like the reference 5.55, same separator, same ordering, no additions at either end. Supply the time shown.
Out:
3.56
